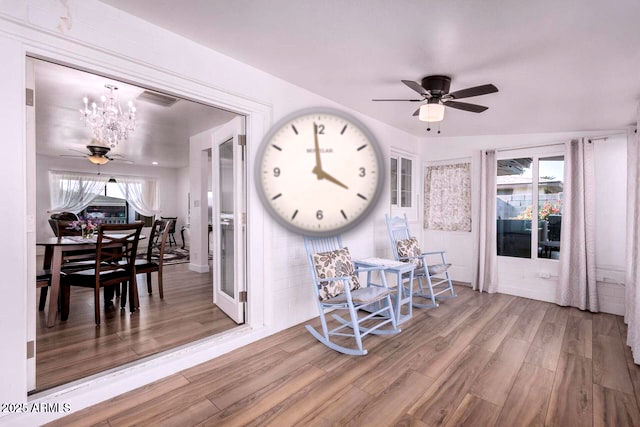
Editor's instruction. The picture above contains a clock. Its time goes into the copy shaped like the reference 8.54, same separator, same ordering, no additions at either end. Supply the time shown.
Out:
3.59
